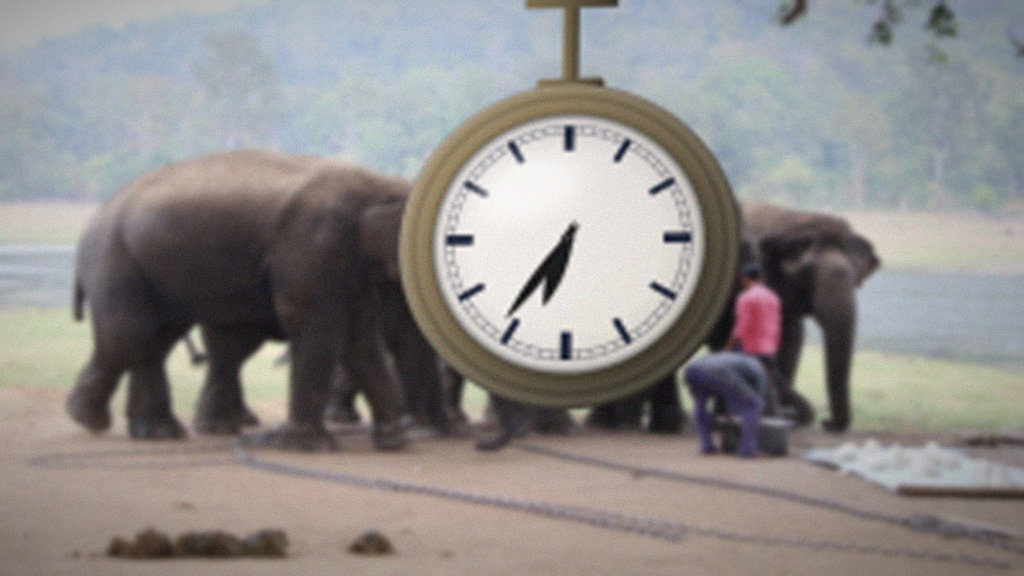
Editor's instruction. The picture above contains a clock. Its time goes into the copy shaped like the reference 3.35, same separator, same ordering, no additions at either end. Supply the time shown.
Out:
6.36
